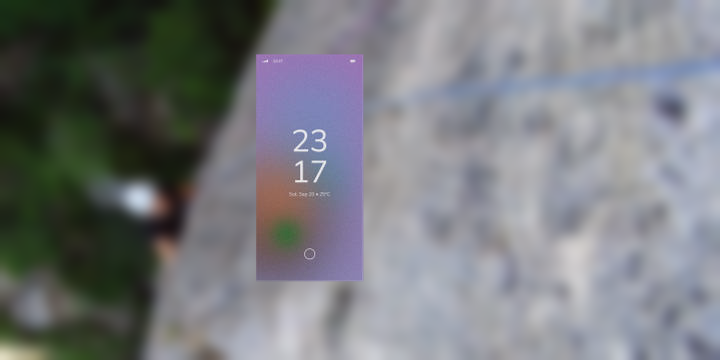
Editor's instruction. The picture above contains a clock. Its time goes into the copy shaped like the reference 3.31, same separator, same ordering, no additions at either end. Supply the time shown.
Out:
23.17
